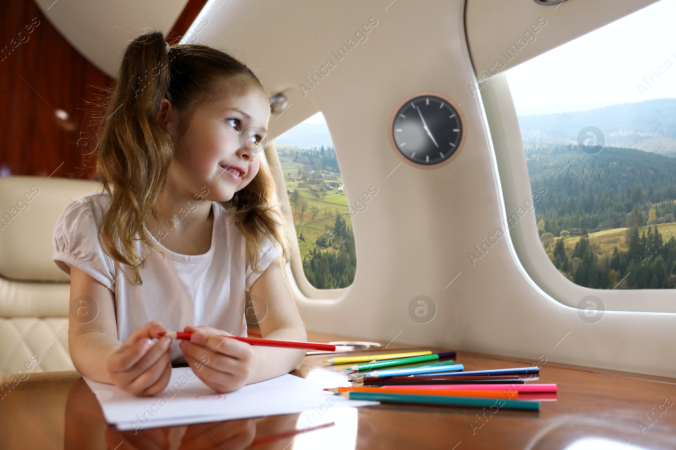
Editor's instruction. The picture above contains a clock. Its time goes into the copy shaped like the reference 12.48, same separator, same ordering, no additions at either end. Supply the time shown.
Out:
4.56
